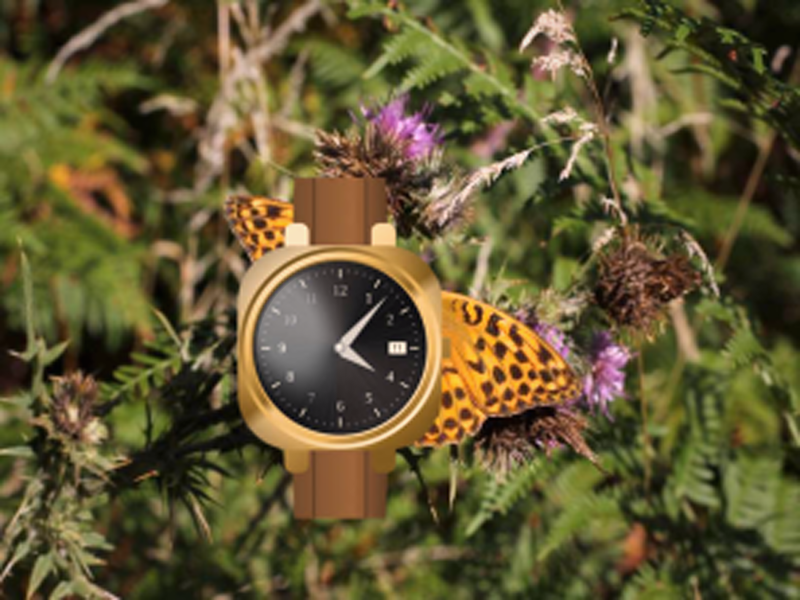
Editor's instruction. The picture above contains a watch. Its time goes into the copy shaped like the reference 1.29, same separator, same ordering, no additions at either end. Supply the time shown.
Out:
4.07
